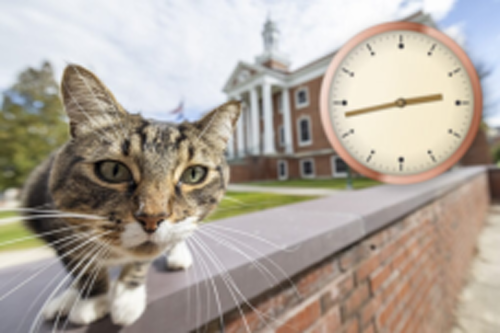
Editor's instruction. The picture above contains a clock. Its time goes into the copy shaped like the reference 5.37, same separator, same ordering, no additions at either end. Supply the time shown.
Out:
2.43
